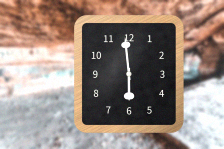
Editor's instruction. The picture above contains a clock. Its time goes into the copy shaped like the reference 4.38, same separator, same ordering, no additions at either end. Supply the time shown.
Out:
5.59
